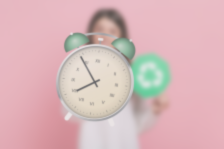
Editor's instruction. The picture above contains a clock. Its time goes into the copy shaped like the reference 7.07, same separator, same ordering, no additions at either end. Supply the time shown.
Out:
7.54
